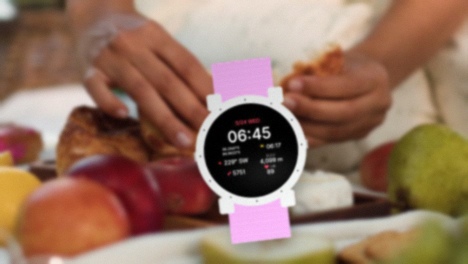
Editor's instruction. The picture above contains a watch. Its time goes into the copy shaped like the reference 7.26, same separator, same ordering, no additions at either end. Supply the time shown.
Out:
6.45
